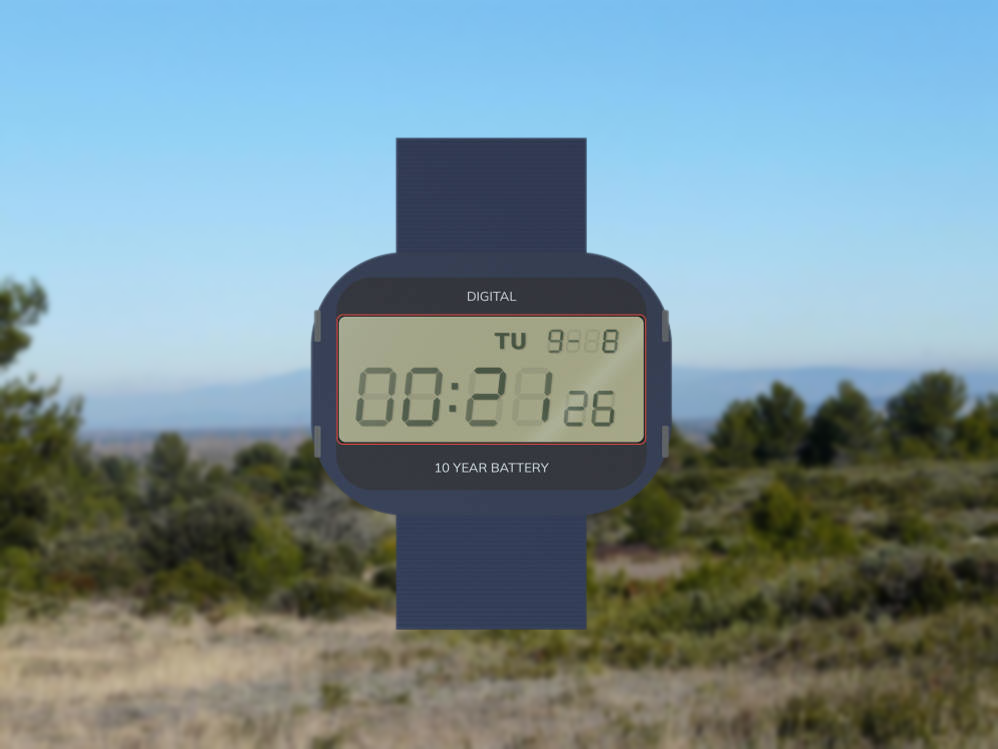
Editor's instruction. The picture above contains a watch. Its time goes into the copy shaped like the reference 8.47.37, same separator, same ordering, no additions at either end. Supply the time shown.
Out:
0.21.26
